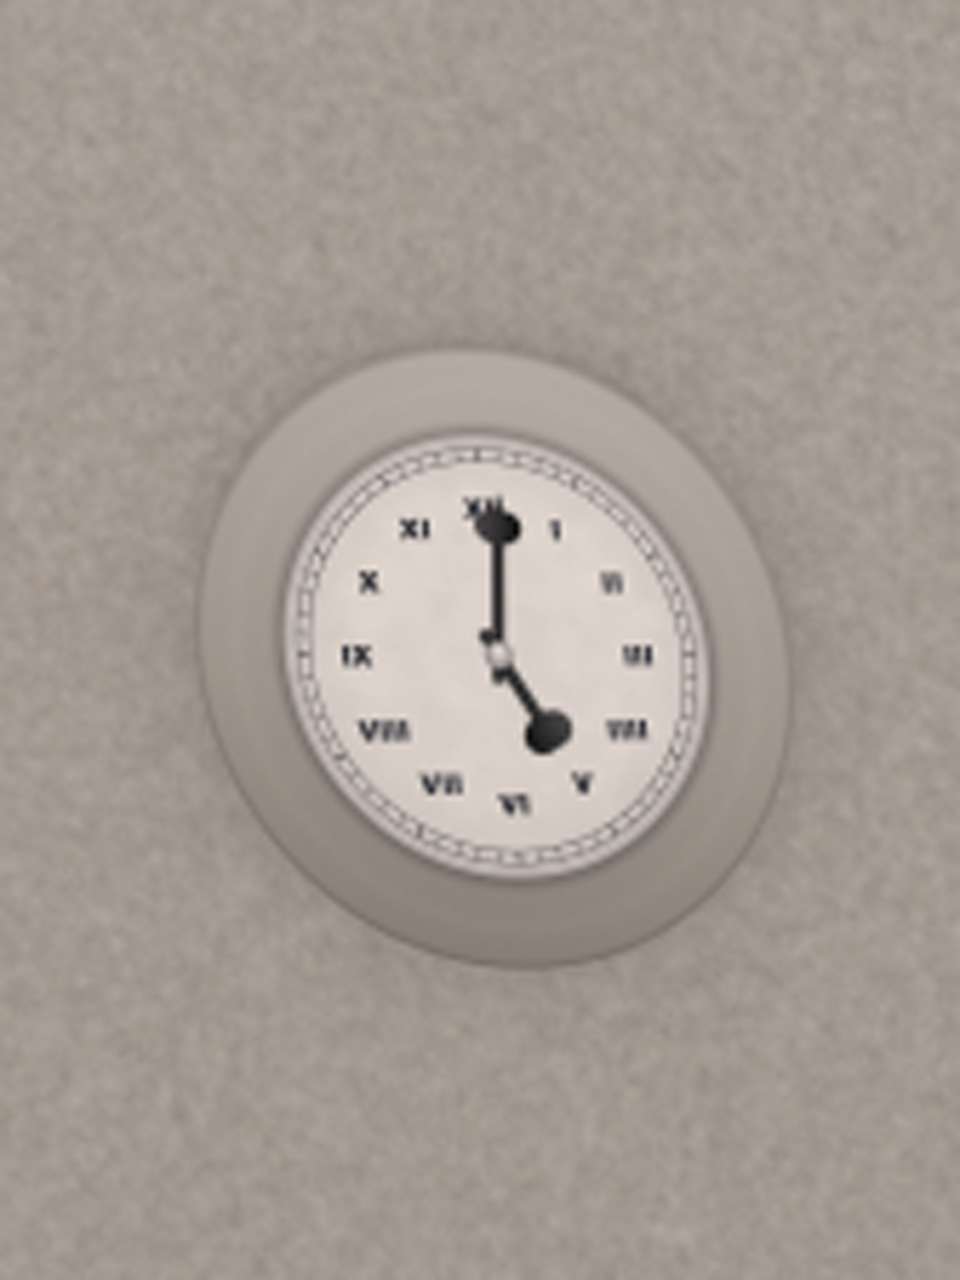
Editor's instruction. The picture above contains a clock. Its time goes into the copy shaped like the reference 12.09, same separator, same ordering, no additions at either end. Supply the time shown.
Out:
5.01
